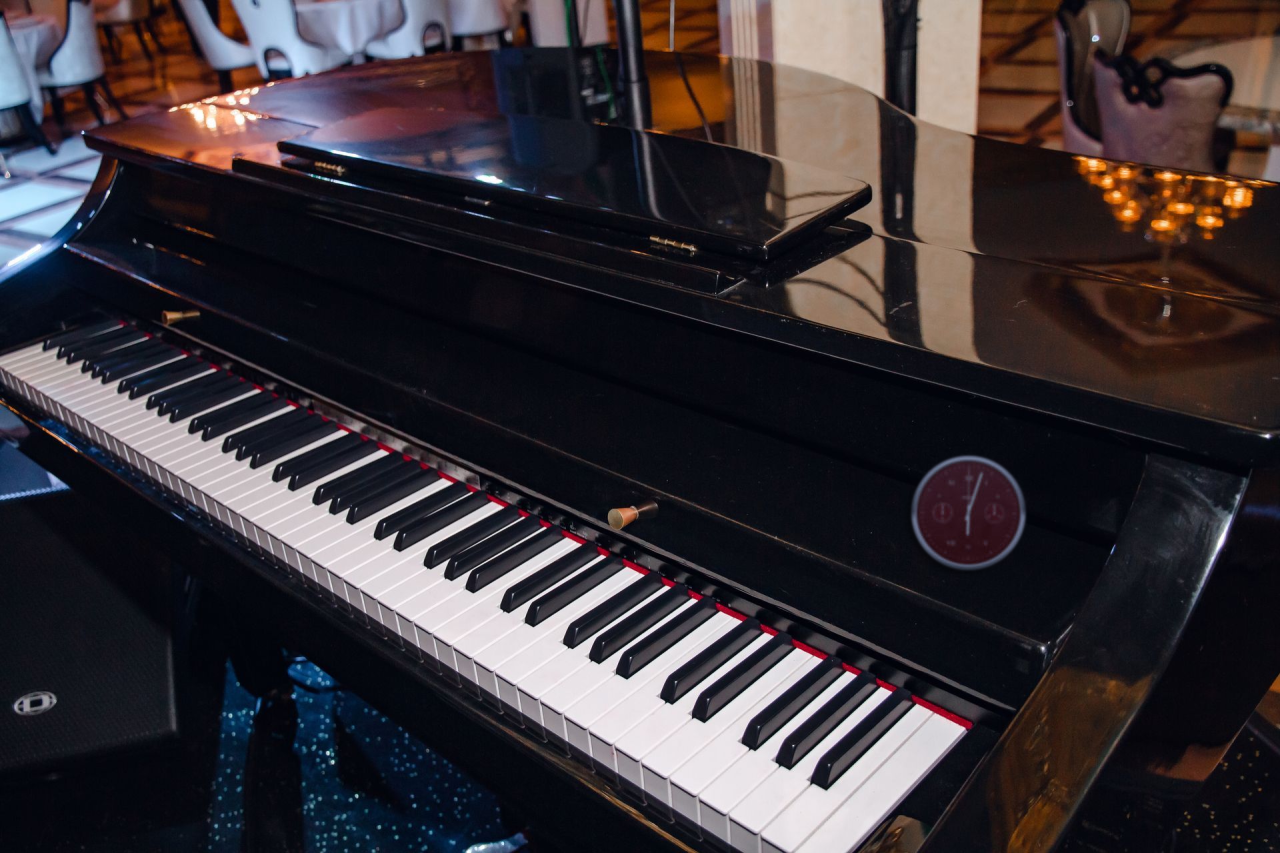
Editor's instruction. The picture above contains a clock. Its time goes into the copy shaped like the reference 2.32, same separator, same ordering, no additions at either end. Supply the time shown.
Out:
6.03
